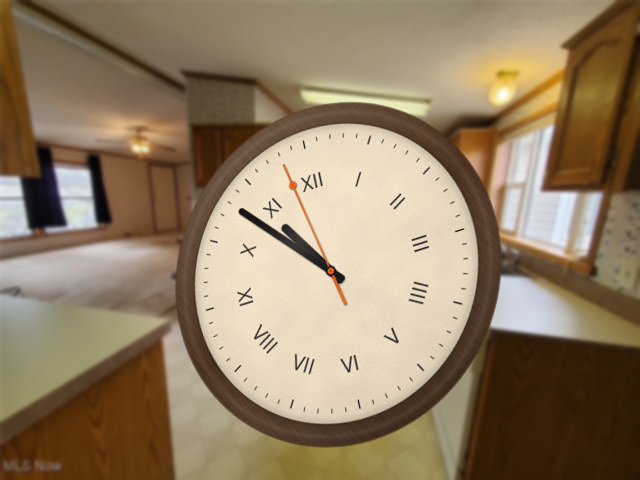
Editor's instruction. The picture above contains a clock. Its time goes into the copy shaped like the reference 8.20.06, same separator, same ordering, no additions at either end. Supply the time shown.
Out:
10.52.58
